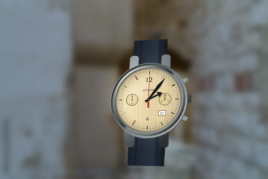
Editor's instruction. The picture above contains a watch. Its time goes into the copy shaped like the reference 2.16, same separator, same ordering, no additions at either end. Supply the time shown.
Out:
2.06
